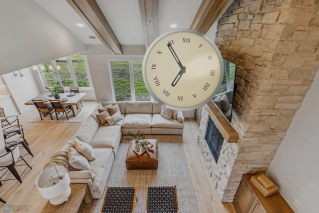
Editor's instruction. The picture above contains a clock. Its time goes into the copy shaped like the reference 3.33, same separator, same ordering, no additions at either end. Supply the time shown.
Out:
6.54
